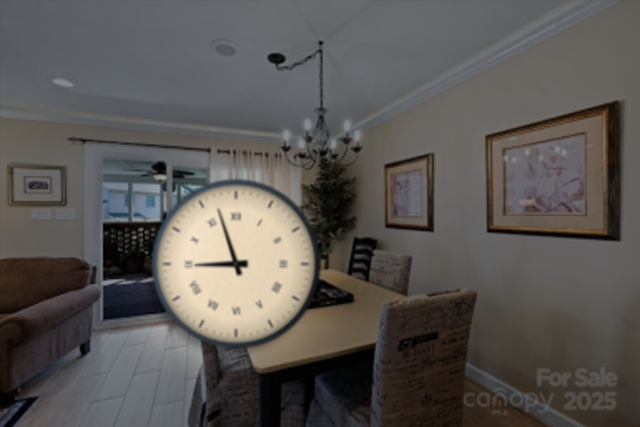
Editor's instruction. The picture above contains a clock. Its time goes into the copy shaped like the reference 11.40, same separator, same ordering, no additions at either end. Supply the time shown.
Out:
8.57
